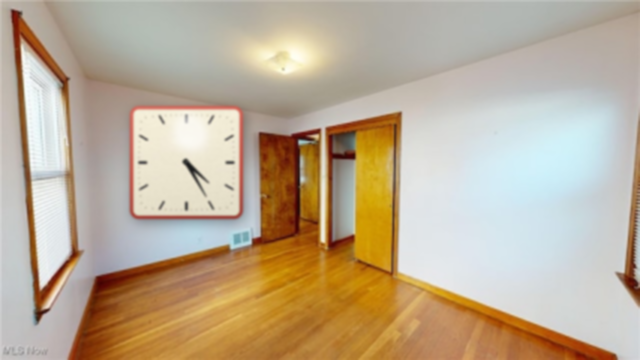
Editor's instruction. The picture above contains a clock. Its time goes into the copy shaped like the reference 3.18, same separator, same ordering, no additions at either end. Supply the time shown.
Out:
4.25
